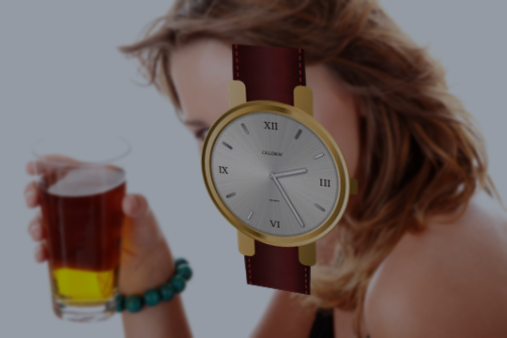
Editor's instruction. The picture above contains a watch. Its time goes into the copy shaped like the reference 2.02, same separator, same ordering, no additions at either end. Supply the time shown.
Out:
2.25
